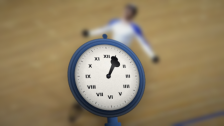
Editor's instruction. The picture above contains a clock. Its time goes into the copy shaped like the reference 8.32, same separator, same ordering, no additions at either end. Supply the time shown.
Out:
1.04
